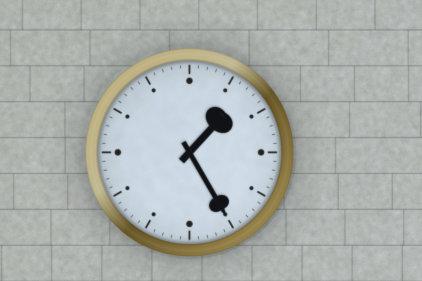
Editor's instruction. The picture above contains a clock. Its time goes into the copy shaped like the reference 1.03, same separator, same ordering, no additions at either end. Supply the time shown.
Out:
1.25
